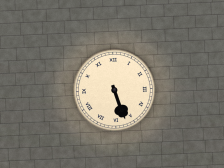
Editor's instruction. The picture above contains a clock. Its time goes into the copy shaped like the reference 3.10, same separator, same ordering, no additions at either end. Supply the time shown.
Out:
5.27
